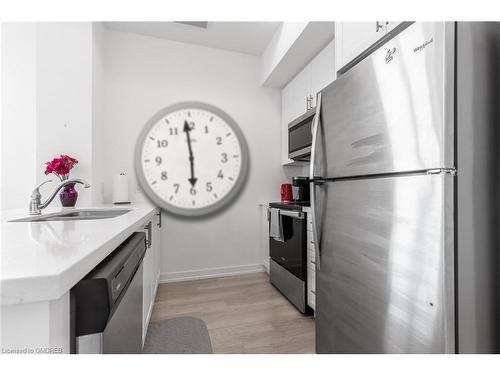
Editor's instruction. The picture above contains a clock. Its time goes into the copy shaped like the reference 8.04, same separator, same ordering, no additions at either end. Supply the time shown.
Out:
5.59
